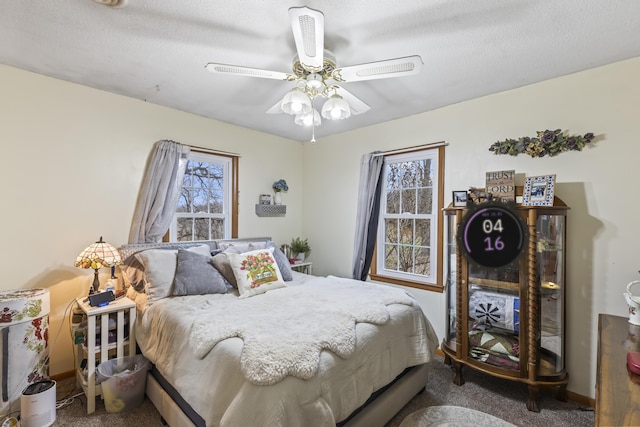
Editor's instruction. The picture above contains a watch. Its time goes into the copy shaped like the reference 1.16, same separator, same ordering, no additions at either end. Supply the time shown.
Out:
4.16
